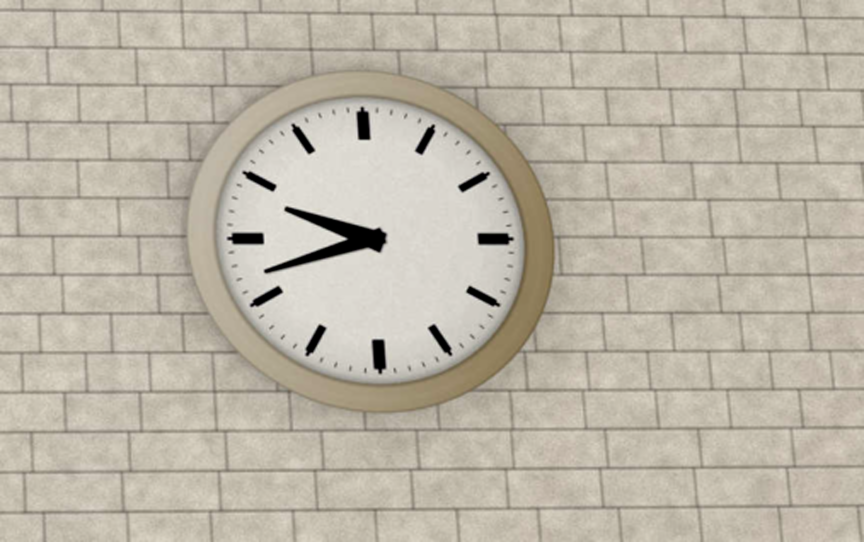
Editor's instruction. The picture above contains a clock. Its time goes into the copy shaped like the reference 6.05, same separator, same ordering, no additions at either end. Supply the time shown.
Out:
9.42
